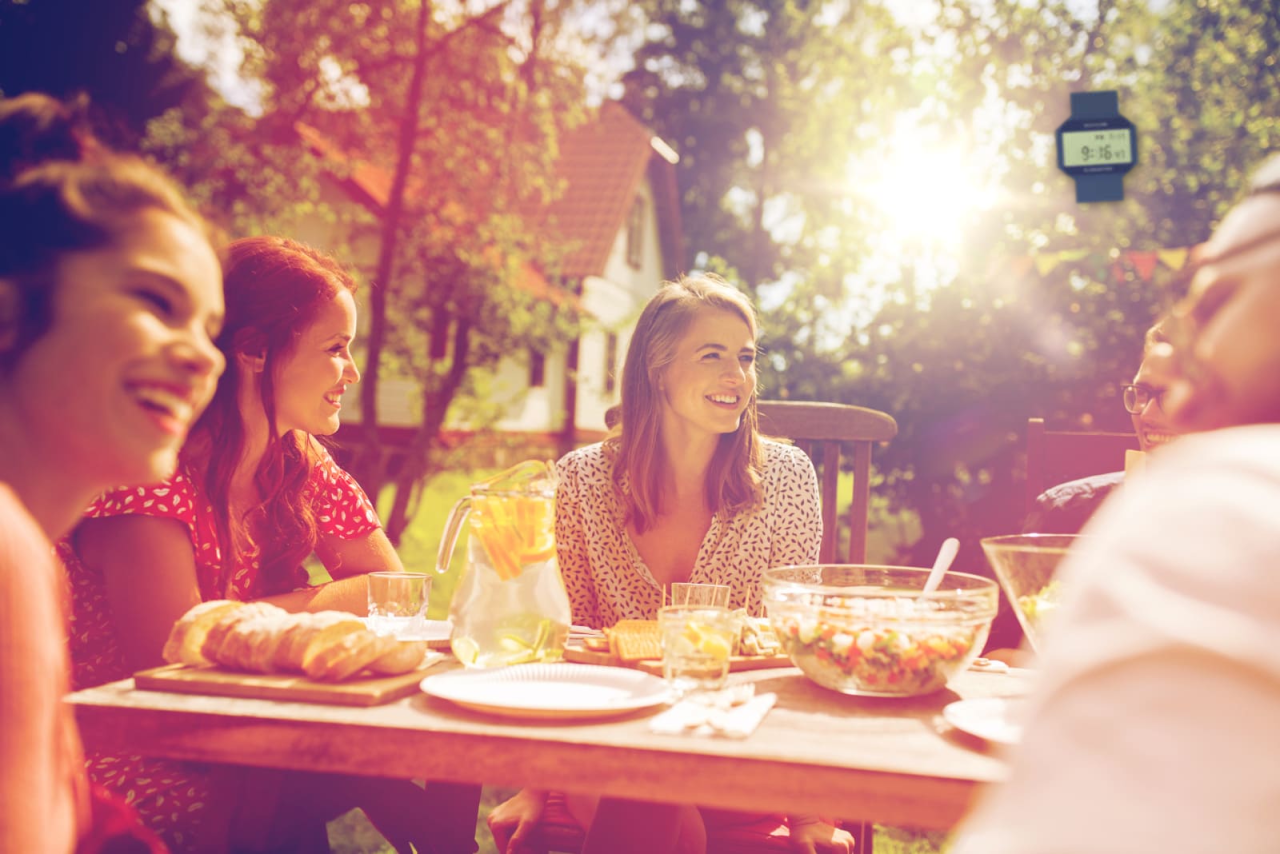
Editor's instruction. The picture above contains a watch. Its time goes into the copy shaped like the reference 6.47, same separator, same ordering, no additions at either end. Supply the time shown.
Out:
9.16
